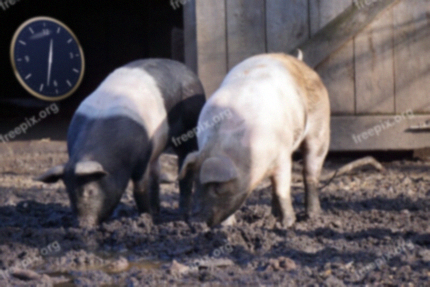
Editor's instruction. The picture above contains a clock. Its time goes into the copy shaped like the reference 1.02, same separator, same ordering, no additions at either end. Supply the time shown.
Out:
12.33
